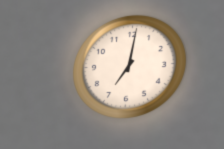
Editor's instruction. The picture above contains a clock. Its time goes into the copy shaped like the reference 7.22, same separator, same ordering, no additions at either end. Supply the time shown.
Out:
7.01
